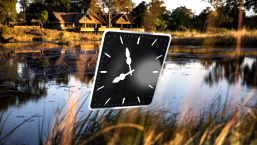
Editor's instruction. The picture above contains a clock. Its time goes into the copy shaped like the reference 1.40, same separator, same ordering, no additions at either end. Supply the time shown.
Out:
7.56
